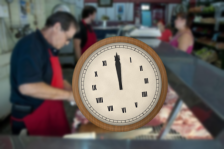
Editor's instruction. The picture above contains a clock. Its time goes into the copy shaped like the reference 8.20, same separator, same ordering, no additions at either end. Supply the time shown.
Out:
12.00
